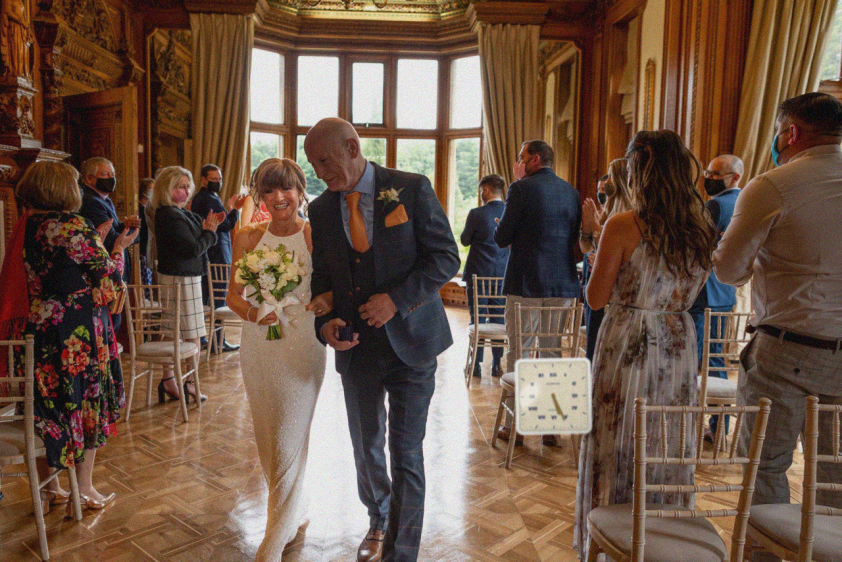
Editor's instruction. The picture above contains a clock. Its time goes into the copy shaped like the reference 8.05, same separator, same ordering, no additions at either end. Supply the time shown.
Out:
5.26
